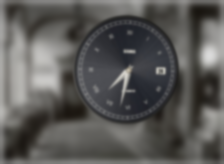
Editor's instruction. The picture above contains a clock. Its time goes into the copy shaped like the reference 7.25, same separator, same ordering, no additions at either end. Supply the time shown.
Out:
7.32
